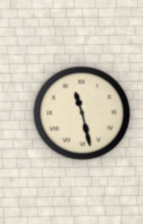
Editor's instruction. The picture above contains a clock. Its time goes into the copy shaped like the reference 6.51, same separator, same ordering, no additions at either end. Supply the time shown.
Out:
11.28
